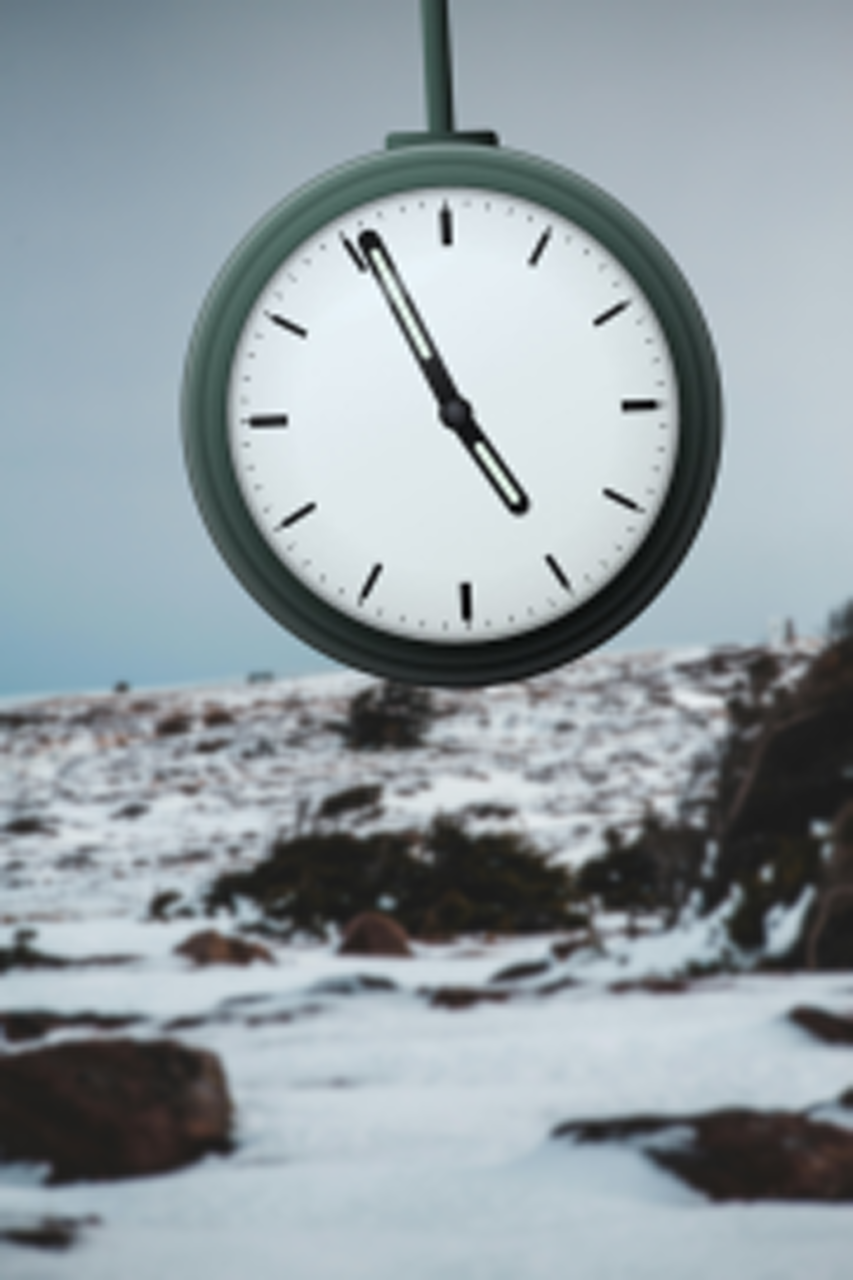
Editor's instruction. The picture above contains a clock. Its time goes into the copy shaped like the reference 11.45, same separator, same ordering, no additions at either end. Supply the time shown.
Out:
4.56
